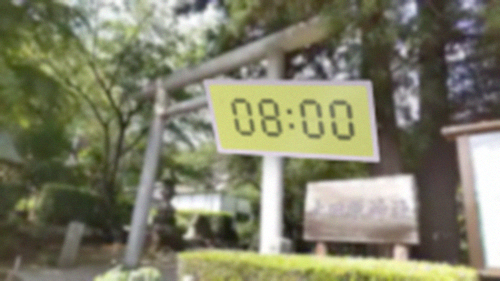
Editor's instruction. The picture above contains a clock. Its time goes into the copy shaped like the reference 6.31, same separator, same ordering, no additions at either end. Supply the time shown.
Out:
8.00
